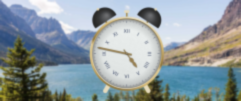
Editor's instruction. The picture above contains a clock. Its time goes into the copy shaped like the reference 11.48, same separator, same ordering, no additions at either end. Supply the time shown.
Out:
4.47
